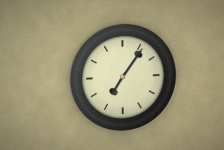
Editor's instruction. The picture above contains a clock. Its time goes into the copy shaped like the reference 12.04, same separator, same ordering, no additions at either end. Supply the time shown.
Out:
7.06
